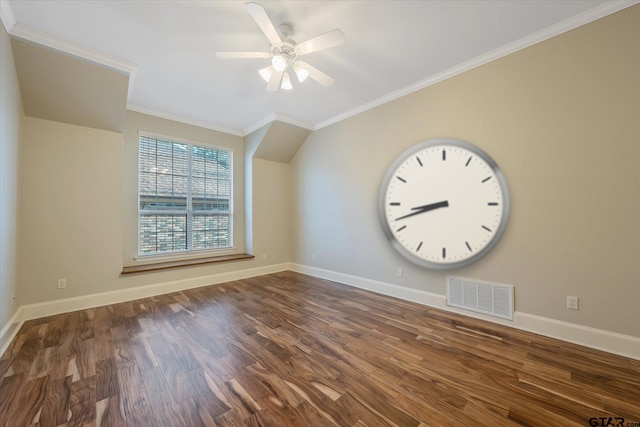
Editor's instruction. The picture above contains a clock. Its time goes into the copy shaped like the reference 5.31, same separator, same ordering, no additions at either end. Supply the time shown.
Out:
8.42
